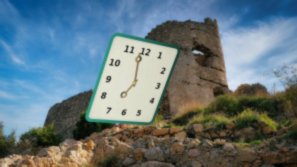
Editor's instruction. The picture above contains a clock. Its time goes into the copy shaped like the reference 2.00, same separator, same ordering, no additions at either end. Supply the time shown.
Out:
6.58
